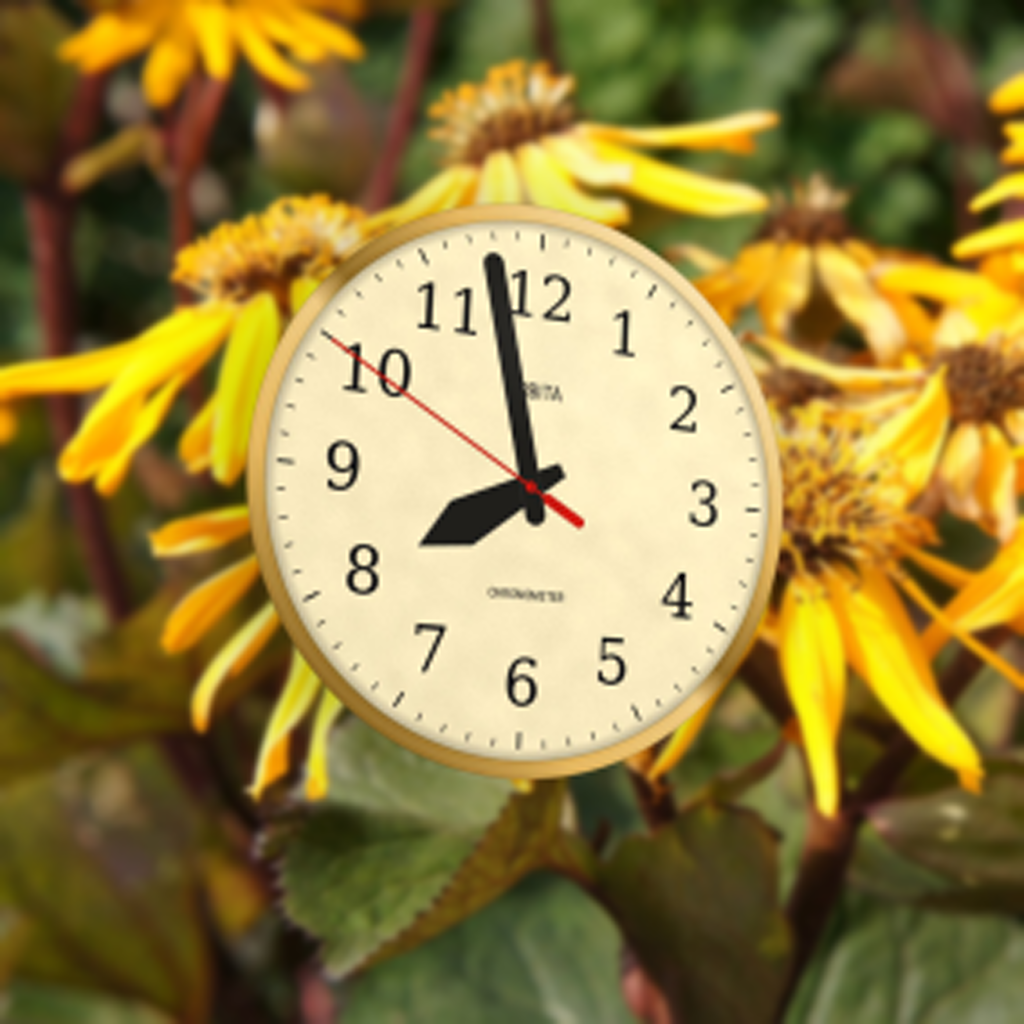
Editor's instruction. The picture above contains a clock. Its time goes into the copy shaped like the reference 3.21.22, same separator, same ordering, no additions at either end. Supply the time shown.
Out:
7.57.50
